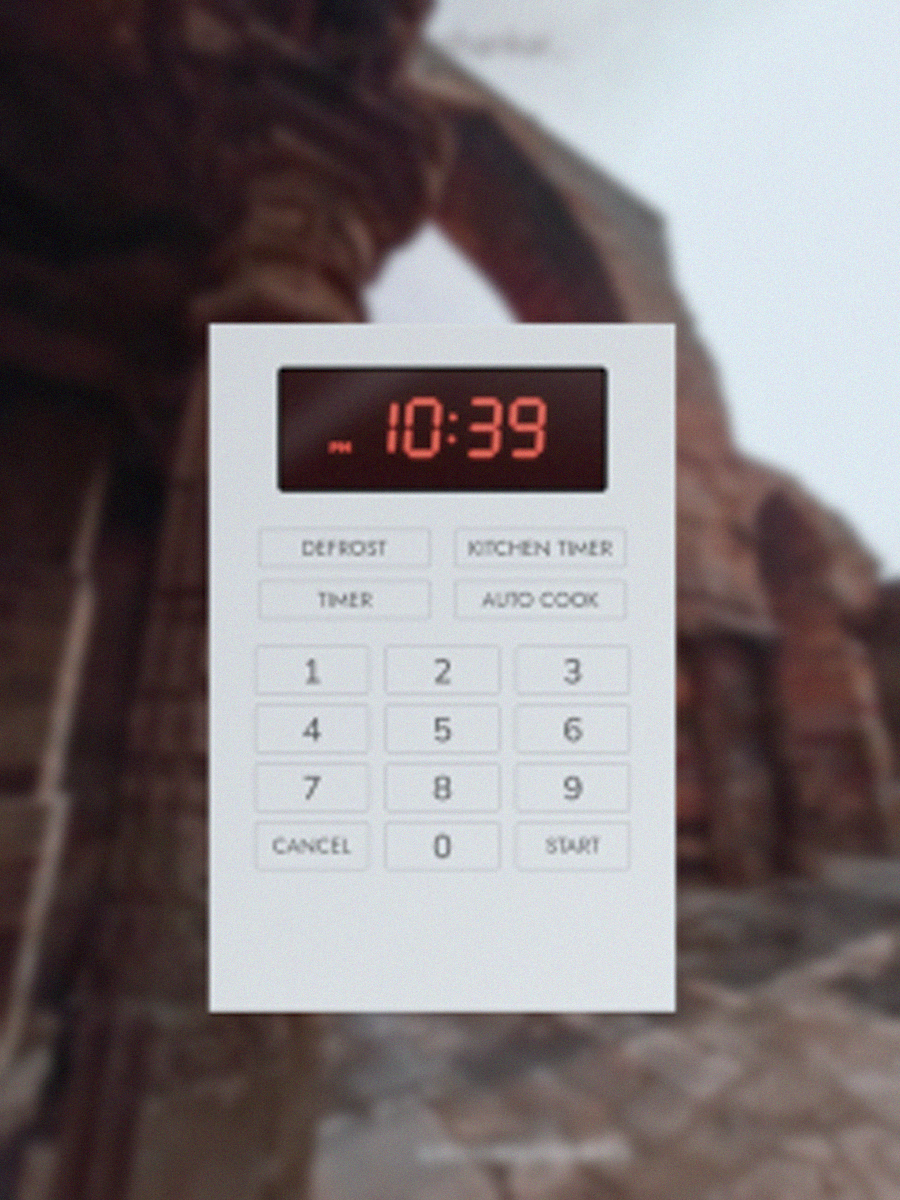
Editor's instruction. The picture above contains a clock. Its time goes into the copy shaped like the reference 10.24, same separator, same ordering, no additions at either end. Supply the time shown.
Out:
10.39
